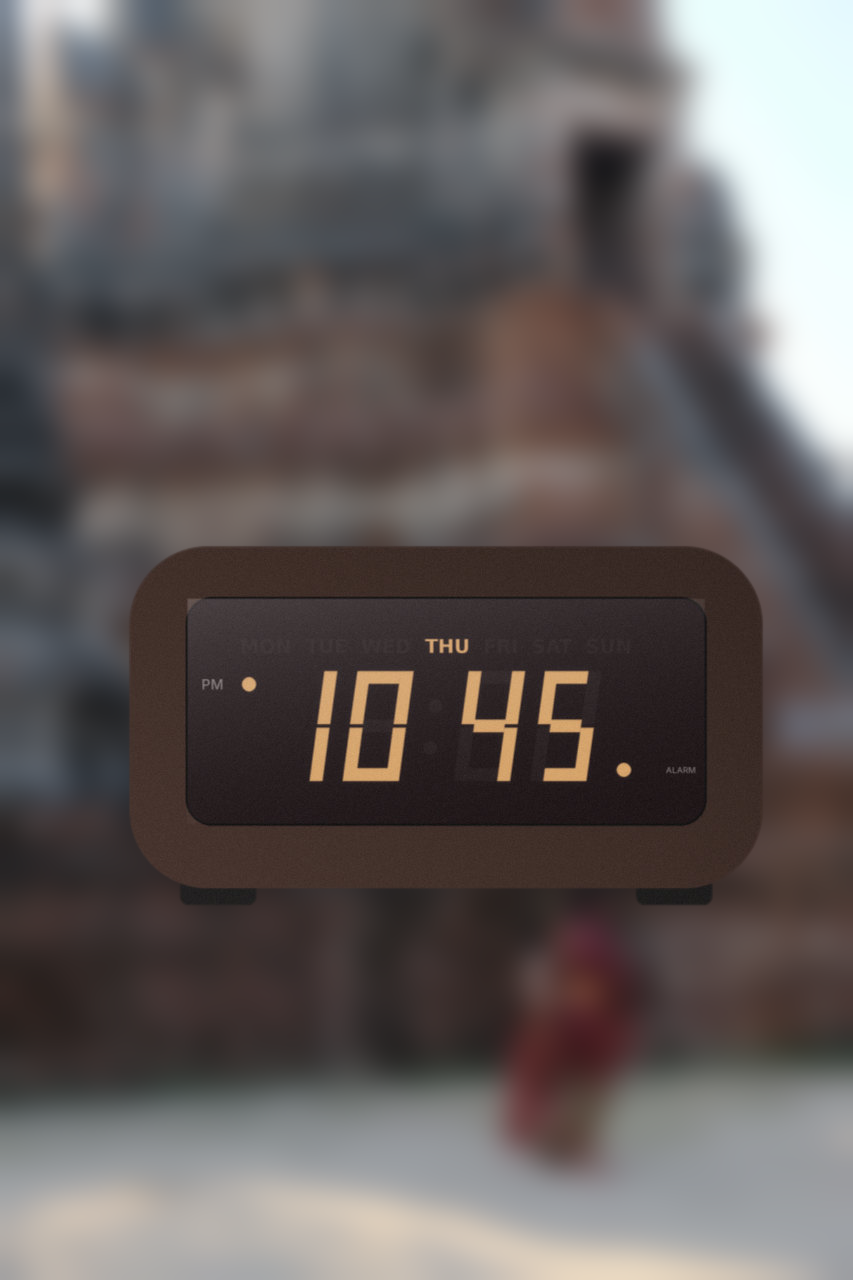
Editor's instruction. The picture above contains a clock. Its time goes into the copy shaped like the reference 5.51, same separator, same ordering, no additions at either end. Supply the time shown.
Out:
10.45
